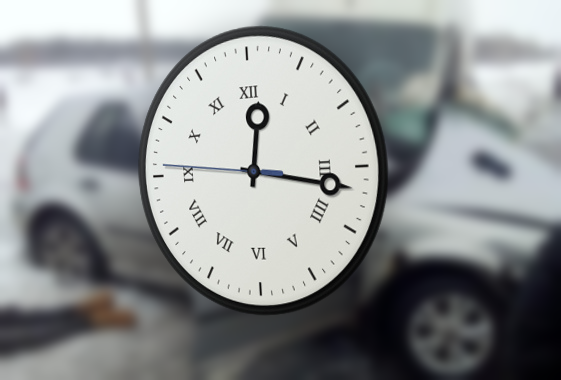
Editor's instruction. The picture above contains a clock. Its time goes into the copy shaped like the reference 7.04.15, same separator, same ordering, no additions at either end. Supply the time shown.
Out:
12.16.46
